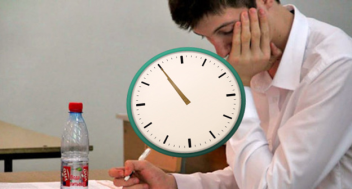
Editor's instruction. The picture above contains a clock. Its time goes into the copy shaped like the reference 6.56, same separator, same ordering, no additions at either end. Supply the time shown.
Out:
10.55
